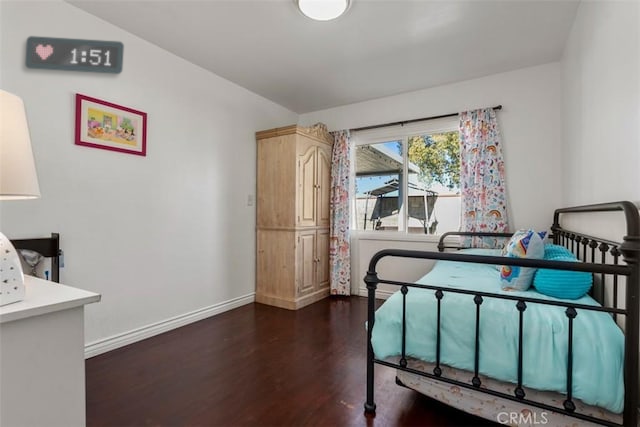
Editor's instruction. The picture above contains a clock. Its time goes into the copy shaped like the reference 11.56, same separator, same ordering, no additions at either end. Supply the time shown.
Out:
1.51
